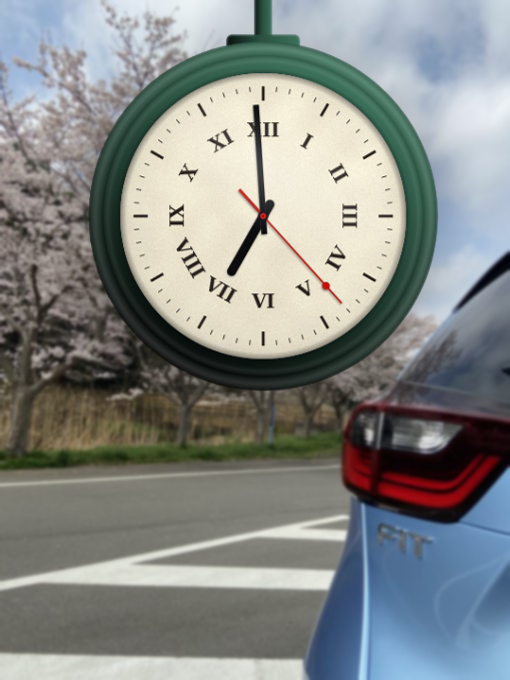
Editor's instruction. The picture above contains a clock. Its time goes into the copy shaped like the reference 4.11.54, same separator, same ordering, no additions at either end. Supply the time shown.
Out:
6.59.23
